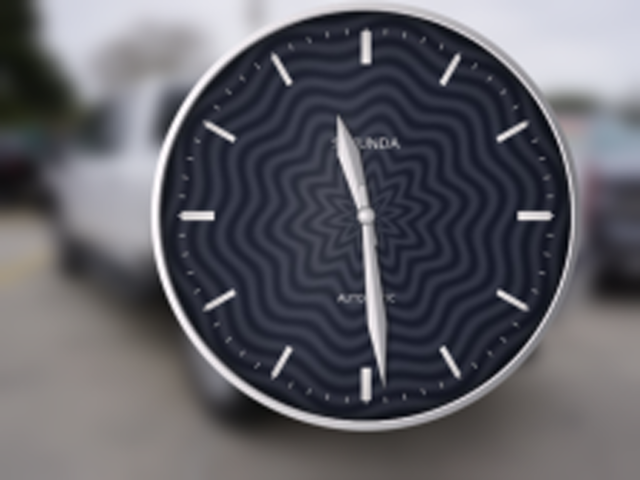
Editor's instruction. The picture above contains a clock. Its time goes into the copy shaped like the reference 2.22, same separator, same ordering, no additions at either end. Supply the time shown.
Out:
11.29
